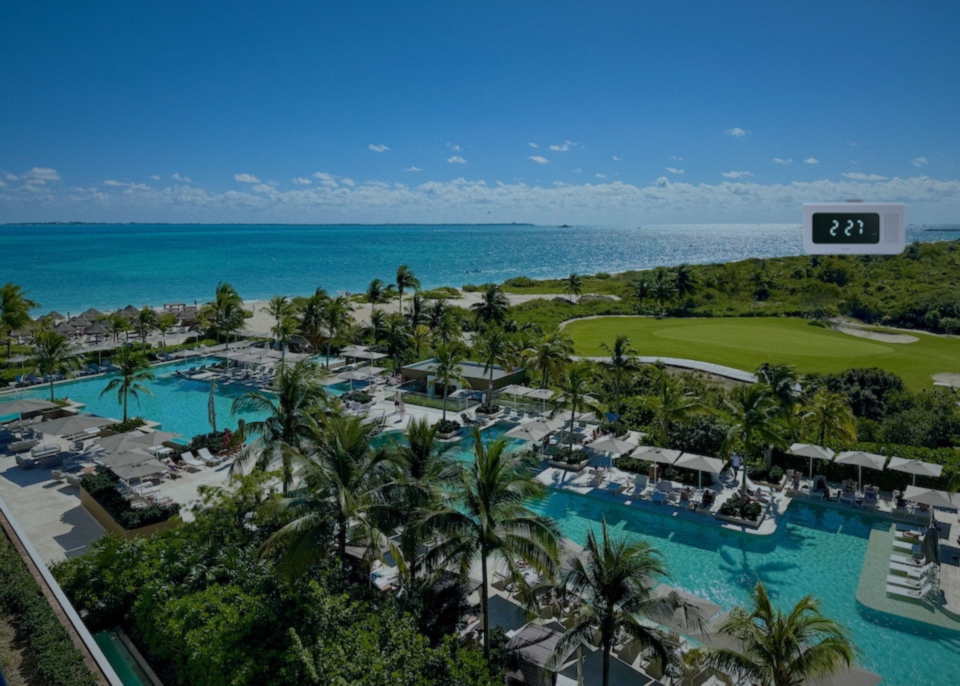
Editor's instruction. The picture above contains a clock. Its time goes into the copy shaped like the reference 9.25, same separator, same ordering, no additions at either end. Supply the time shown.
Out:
2.27
